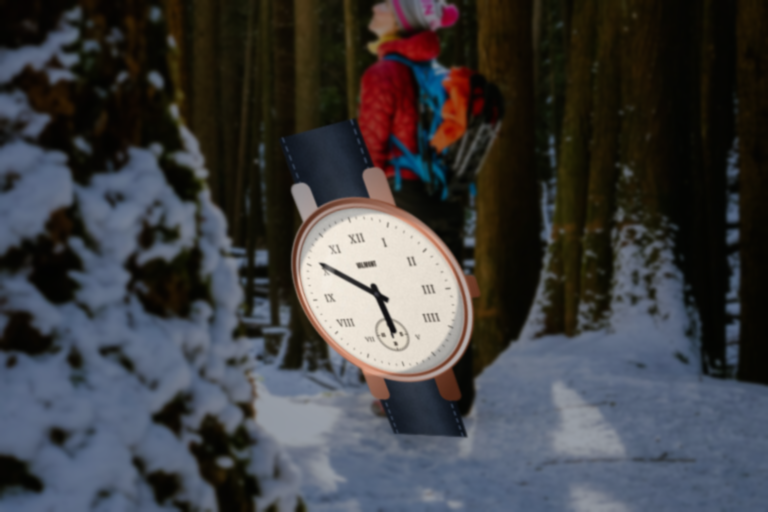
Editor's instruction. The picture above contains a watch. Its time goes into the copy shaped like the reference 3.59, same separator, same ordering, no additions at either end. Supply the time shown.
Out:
5.51
